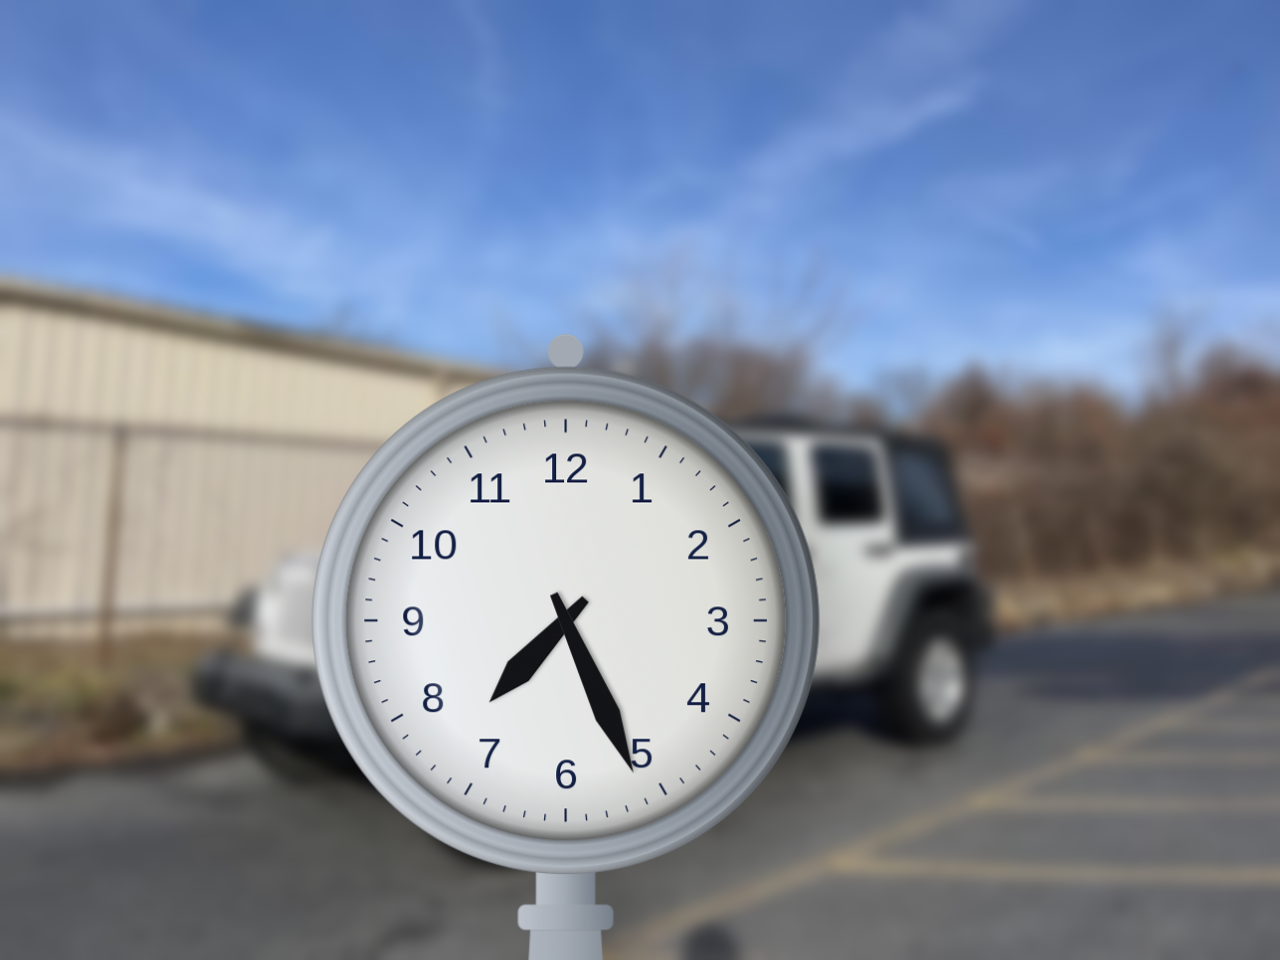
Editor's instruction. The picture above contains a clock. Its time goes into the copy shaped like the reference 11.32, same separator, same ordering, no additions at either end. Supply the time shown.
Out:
7.26
